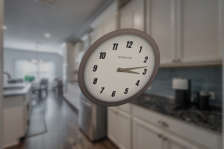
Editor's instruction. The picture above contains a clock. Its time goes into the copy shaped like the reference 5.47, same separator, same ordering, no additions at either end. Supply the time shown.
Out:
3.13
